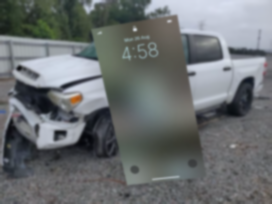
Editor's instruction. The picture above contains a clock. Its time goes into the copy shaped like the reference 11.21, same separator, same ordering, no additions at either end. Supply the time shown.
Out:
4.58
